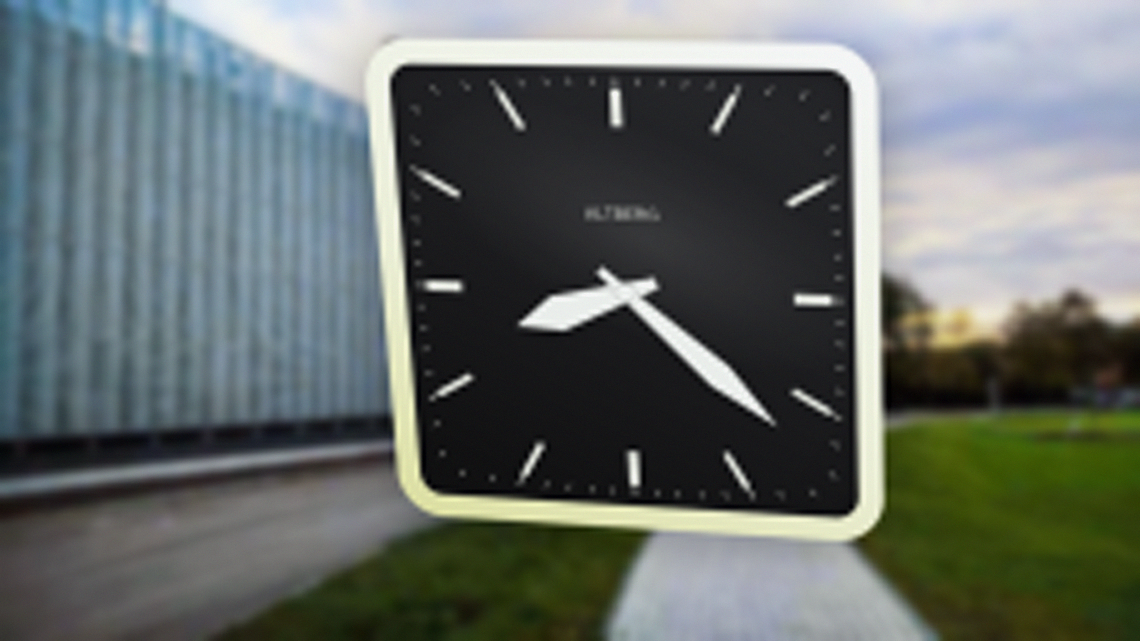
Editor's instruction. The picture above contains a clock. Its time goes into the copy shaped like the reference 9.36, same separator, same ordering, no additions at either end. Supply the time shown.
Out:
8.22
